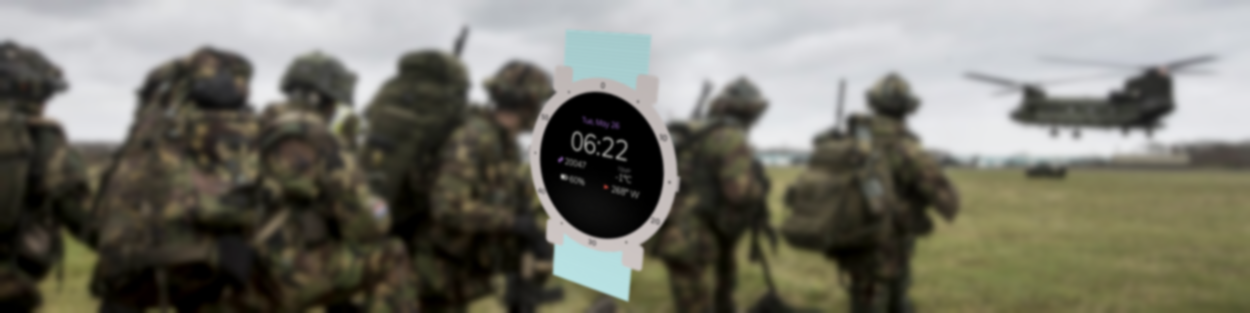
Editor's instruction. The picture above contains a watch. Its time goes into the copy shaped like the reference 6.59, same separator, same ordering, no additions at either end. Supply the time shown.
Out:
6.22
